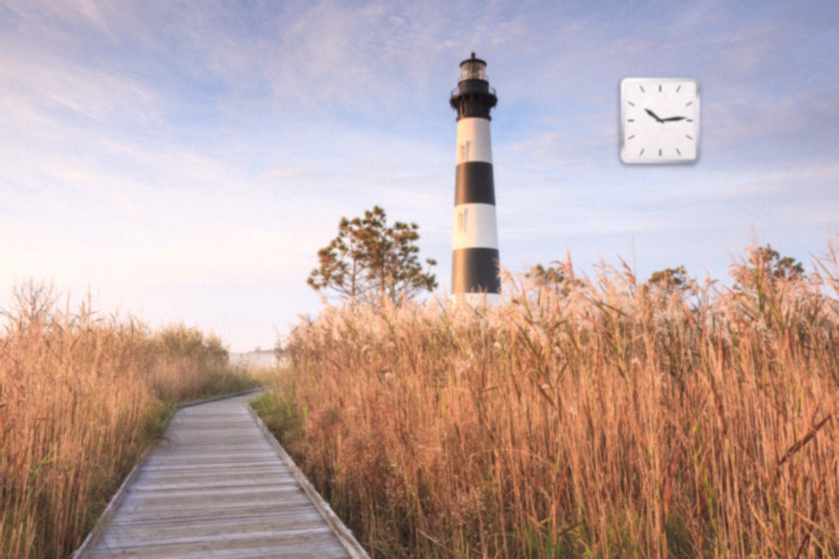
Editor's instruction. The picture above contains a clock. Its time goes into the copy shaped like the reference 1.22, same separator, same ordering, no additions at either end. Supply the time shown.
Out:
10.14
